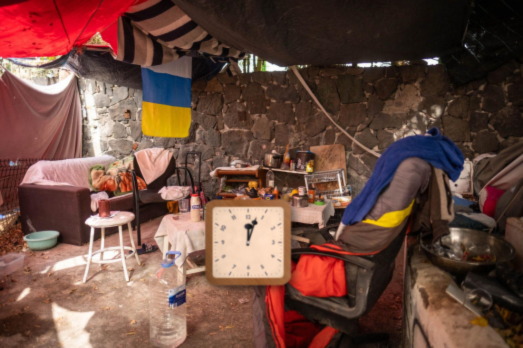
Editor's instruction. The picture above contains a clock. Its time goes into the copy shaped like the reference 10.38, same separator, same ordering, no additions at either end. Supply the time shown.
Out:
12.03
